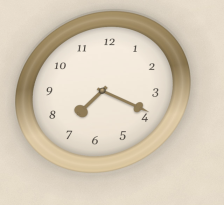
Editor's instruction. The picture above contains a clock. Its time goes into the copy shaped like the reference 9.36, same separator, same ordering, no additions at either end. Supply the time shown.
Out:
7.19
